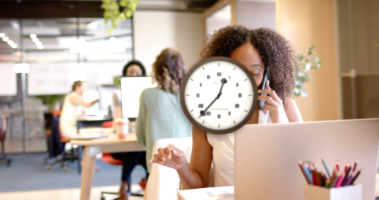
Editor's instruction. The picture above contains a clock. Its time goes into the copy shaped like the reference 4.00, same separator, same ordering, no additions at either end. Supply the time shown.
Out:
12.37
